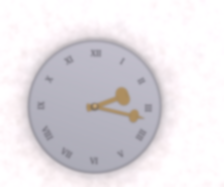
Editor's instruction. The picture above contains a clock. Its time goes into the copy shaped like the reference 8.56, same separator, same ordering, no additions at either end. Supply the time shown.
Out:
2.17
